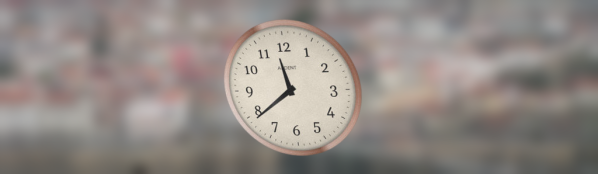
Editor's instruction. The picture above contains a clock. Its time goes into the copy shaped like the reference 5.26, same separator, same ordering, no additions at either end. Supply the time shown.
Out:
11.39
